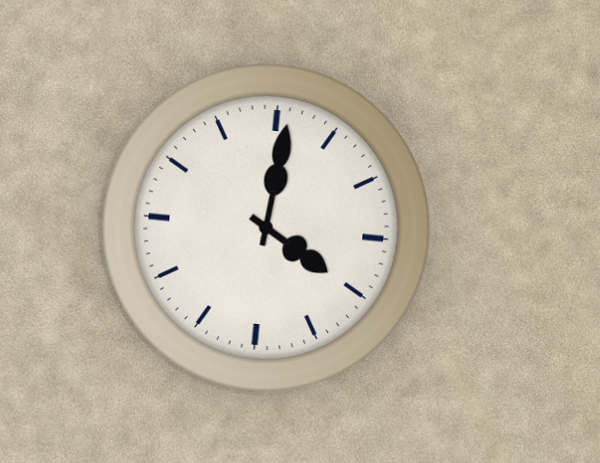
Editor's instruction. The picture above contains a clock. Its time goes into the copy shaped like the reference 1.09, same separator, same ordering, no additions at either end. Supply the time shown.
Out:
4.01
